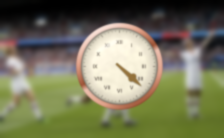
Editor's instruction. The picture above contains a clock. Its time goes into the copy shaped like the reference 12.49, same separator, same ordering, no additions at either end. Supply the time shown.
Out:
4.22
